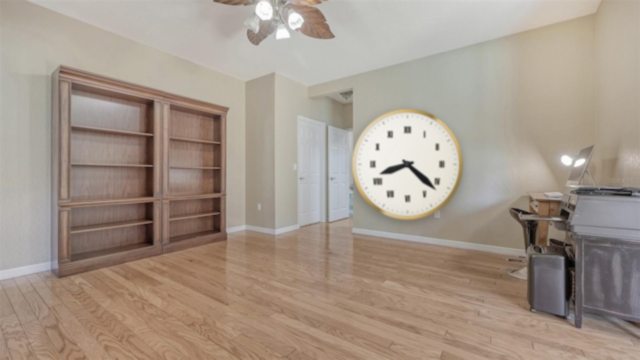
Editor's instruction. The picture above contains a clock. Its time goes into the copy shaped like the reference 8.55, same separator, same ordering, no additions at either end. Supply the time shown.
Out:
8.22
